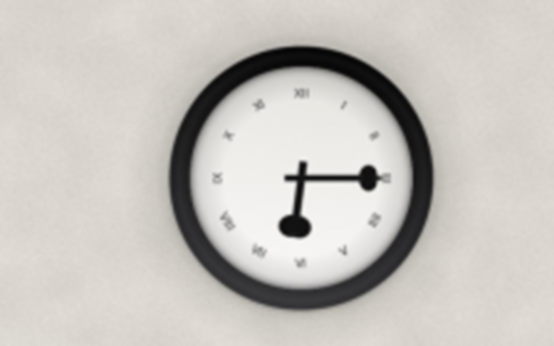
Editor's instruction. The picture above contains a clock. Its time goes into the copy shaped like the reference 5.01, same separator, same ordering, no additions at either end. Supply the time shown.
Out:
6.15
